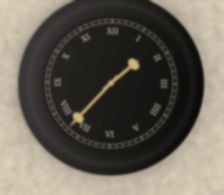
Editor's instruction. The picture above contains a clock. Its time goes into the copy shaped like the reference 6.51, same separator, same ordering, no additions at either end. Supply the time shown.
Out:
1.37
